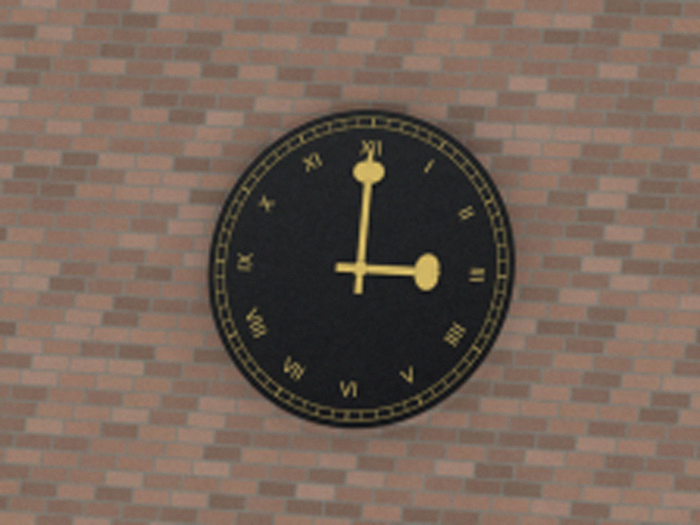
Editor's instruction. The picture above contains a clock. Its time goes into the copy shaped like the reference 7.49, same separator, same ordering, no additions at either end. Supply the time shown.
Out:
3.00
